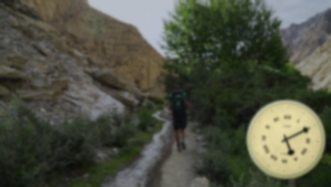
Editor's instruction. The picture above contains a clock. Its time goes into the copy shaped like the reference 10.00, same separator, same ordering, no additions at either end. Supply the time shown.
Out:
5.10
